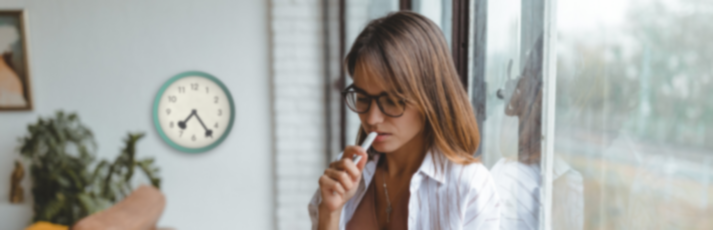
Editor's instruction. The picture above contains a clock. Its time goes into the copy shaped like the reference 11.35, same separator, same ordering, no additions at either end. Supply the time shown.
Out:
7.24
